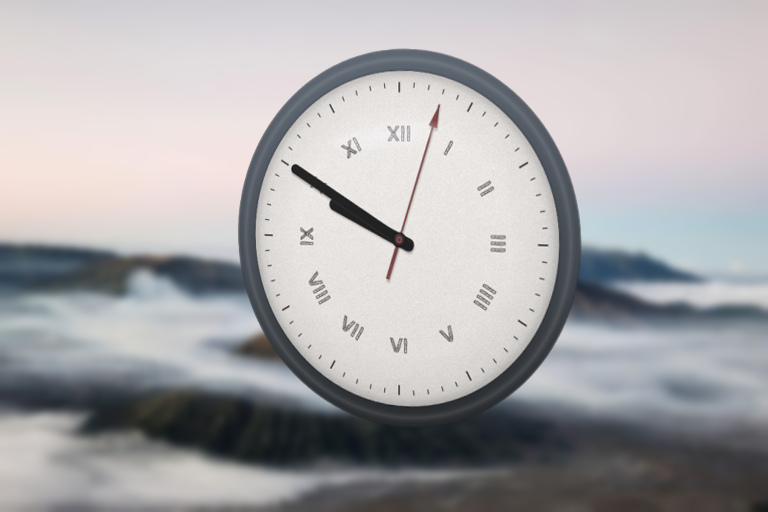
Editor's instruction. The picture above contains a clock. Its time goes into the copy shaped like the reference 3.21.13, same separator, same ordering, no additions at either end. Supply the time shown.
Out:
9.50.03
